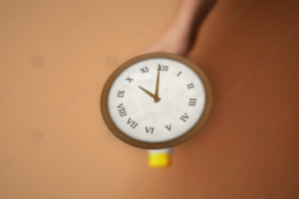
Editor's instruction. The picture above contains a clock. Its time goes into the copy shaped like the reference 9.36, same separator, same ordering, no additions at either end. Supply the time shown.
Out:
9.59
